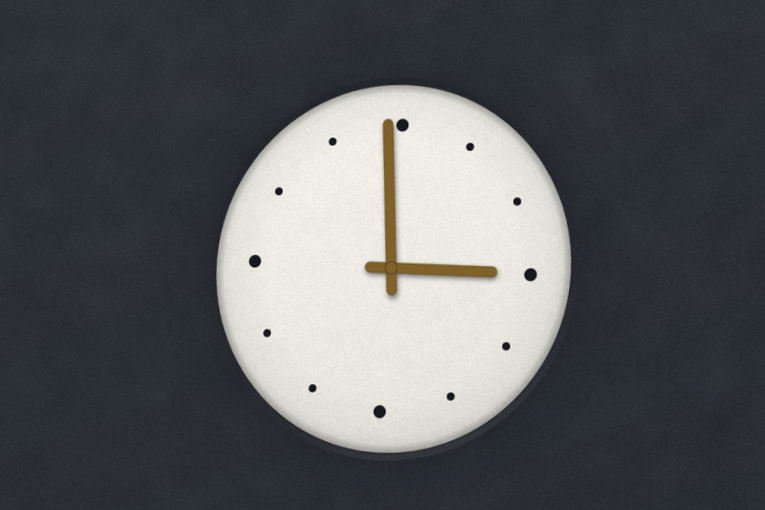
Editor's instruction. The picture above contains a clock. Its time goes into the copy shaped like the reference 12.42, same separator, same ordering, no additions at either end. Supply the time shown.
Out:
2.59
